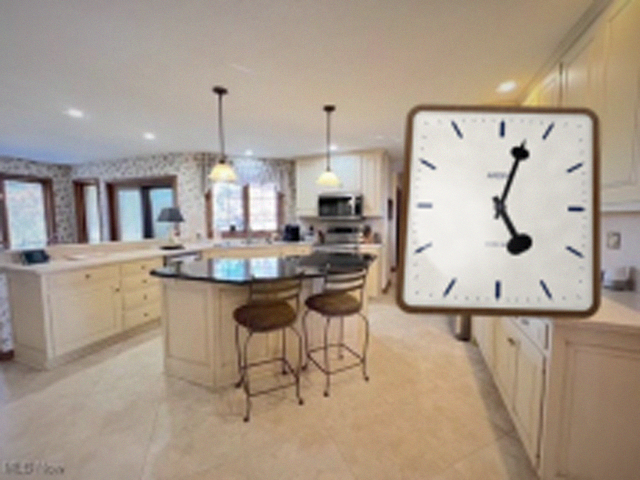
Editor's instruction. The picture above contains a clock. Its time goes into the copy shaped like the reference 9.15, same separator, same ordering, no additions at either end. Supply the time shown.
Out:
5.03
